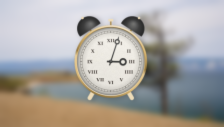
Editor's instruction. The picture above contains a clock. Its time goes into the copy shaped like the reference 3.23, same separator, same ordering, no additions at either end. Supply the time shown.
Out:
3.03
